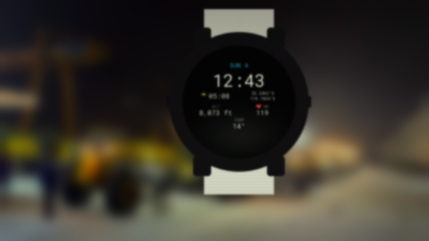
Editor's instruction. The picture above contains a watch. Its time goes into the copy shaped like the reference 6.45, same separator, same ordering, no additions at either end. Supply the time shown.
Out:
12.43
